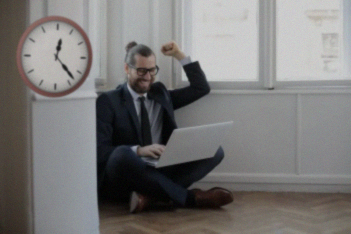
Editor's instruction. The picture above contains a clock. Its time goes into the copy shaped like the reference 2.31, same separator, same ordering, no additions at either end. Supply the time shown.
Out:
12.23
